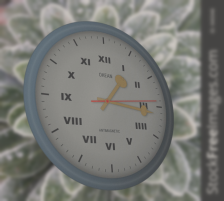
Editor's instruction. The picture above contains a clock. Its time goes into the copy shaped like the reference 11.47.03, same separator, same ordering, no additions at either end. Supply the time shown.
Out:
1.16.14
